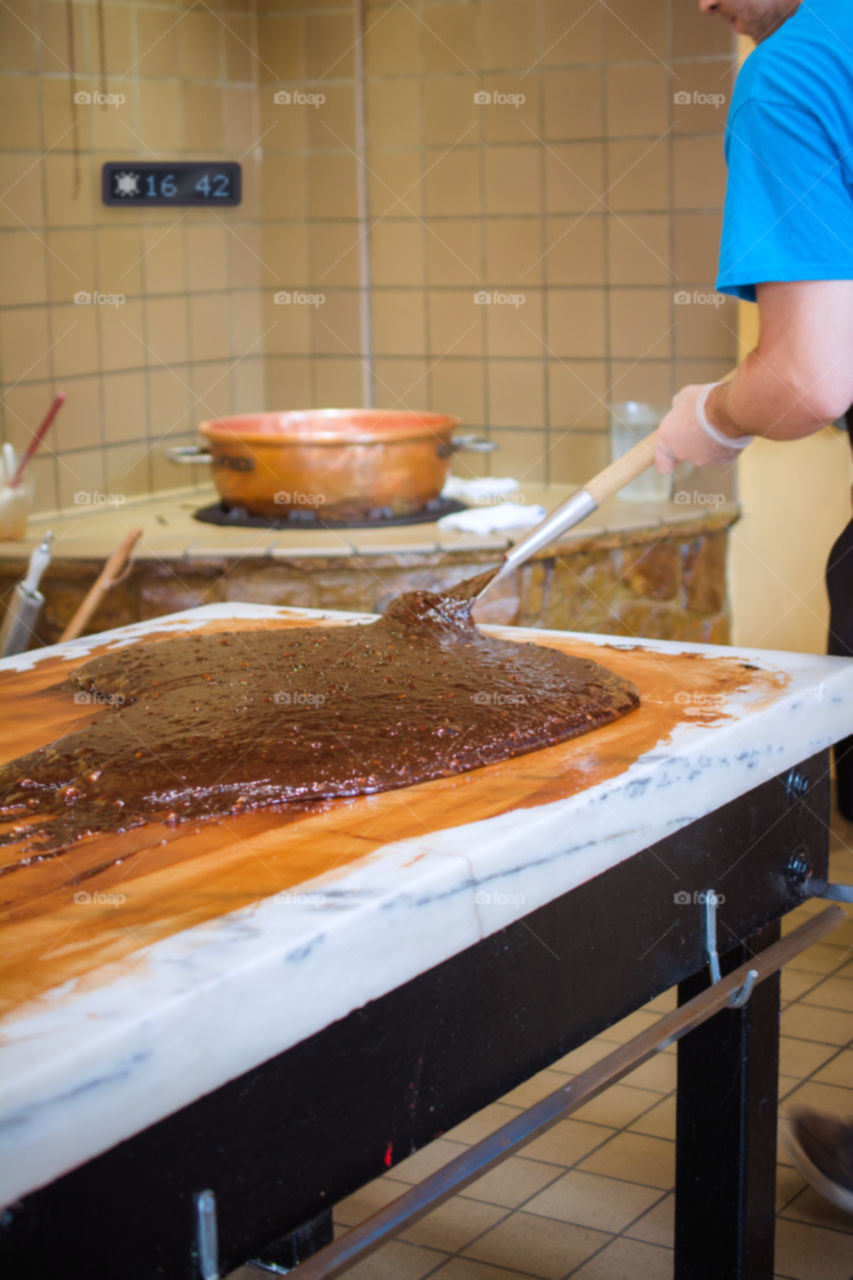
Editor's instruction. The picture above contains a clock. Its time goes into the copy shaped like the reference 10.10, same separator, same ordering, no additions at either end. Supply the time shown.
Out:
16.42
